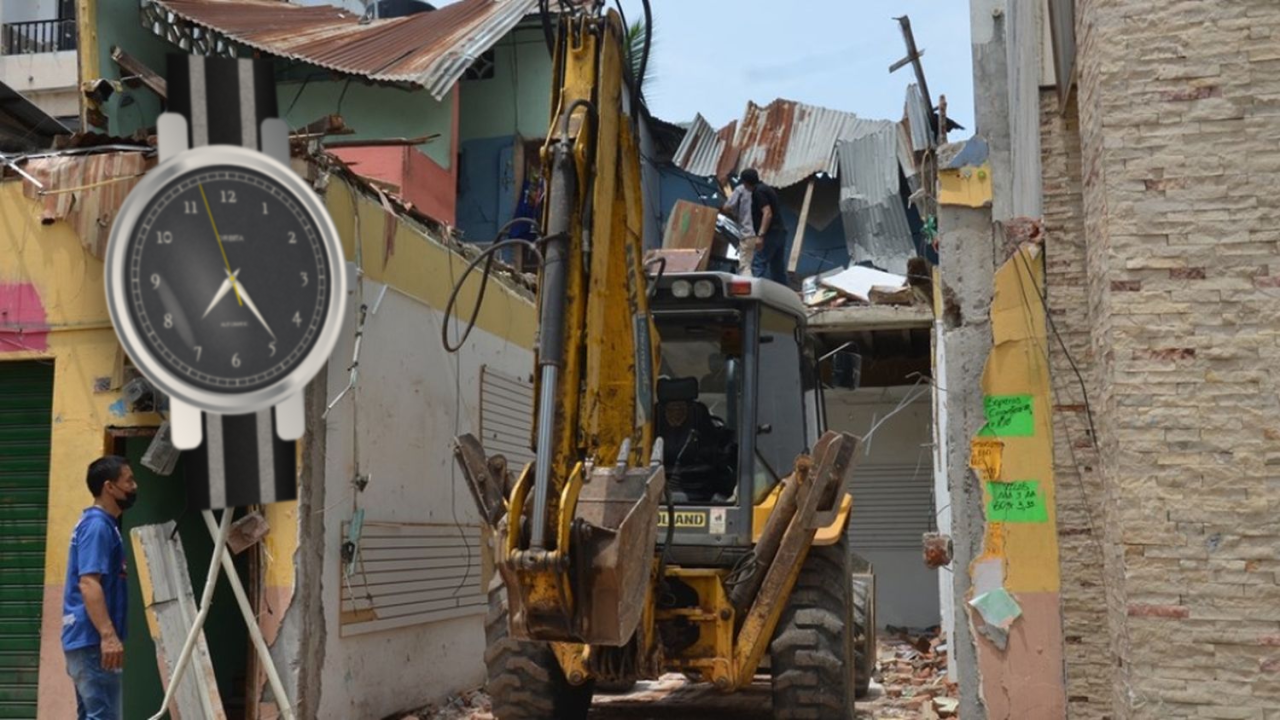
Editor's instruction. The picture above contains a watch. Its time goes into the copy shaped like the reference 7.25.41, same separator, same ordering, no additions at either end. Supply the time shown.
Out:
7.23.57
